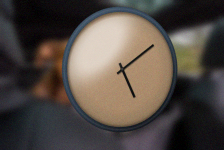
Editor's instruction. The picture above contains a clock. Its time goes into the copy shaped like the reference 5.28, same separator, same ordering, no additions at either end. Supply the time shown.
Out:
5.09
